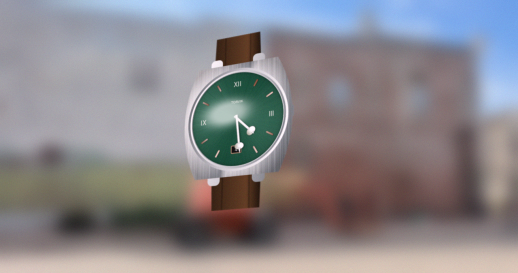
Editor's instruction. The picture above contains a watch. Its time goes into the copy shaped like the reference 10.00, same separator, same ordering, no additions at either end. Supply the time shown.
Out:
4.29
